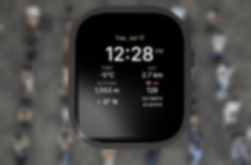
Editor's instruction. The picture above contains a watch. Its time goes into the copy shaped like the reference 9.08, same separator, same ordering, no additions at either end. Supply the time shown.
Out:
12.28
